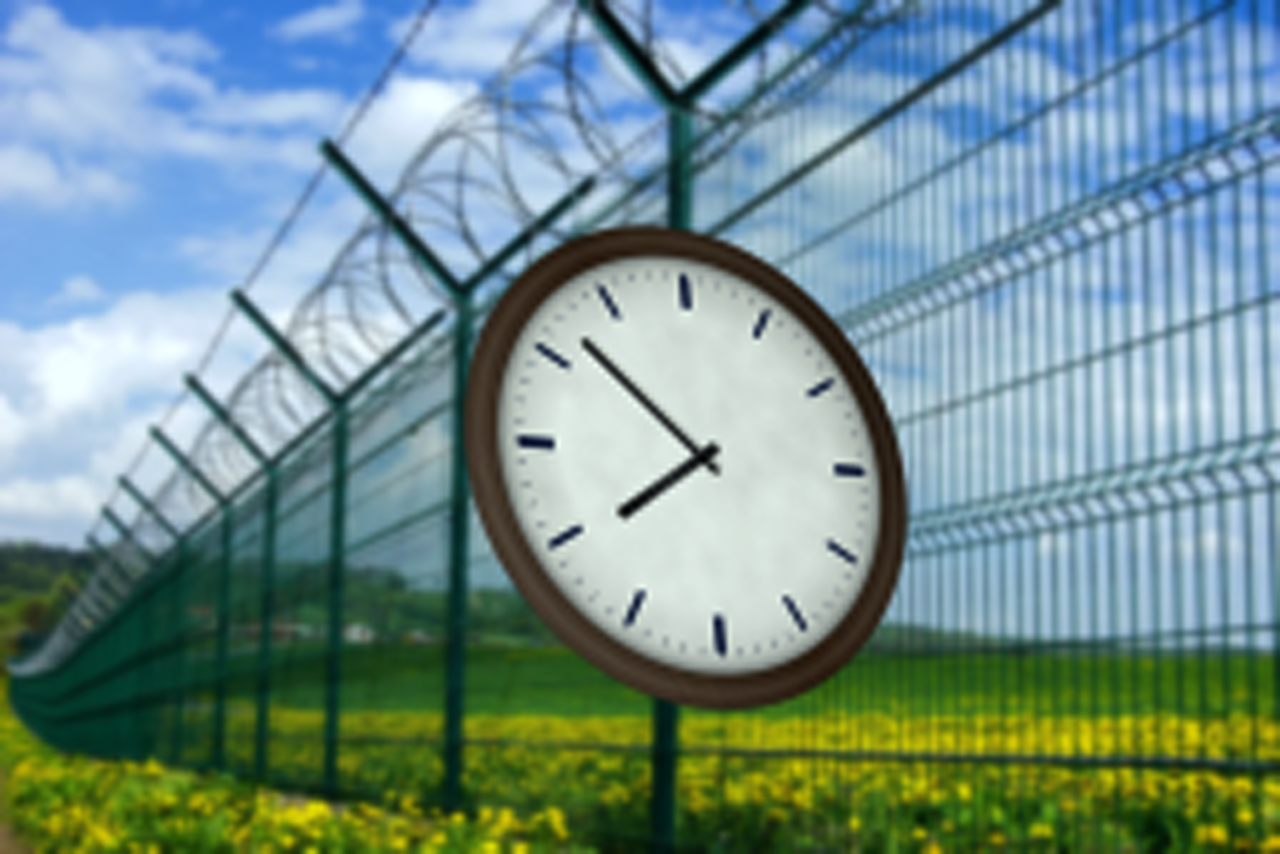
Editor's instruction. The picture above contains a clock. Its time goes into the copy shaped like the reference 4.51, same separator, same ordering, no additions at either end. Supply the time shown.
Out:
7.52
